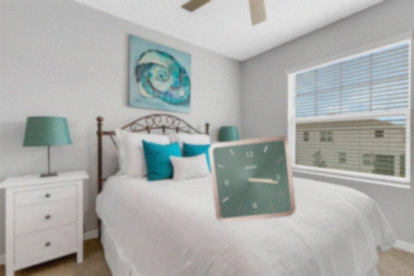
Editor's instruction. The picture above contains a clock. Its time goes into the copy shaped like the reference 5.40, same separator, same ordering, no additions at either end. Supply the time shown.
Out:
3.17
